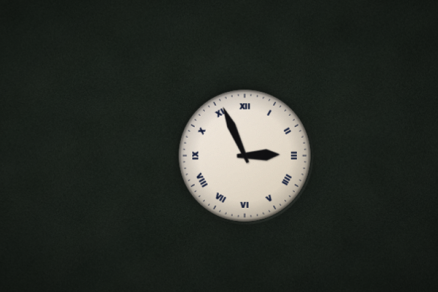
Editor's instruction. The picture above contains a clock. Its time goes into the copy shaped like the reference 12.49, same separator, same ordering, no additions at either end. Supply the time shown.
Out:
2.56
